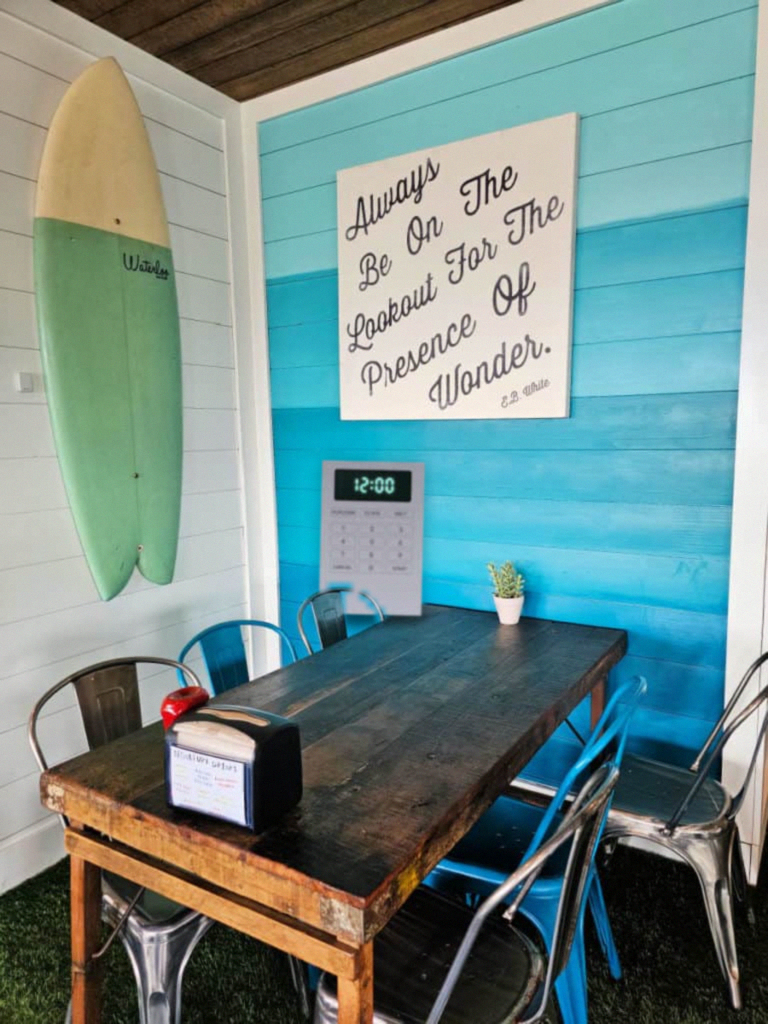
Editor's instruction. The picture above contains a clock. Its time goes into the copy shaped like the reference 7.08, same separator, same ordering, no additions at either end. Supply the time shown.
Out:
12.00
